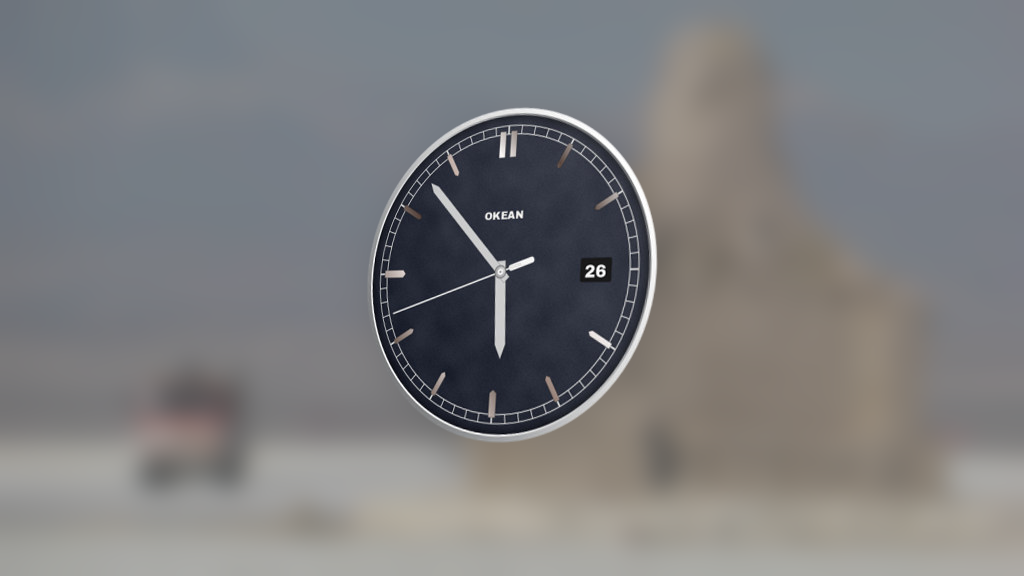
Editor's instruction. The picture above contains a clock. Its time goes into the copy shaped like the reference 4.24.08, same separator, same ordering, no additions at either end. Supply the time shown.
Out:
5.52.42
